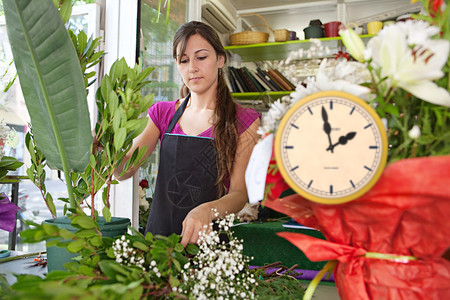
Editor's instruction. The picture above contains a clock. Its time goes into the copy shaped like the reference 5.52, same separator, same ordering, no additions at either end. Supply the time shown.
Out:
1.58
